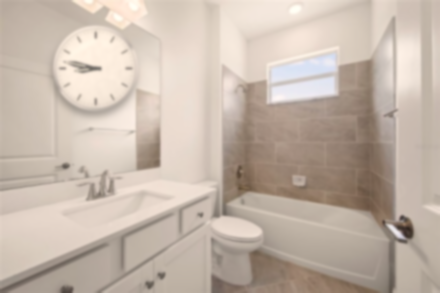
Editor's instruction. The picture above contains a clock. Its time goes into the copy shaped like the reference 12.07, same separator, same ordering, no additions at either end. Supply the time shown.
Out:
8.47
